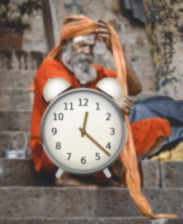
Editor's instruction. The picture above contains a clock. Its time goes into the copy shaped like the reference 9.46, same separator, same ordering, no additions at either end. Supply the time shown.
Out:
12.22
